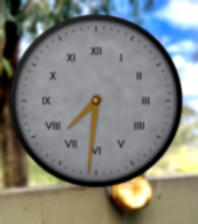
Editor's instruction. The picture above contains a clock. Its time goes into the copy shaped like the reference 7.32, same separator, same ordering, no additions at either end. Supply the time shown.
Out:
7.31
